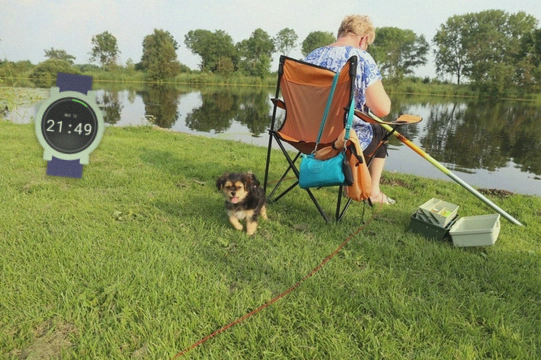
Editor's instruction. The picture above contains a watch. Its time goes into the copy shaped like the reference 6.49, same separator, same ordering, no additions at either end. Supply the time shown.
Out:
21.49
